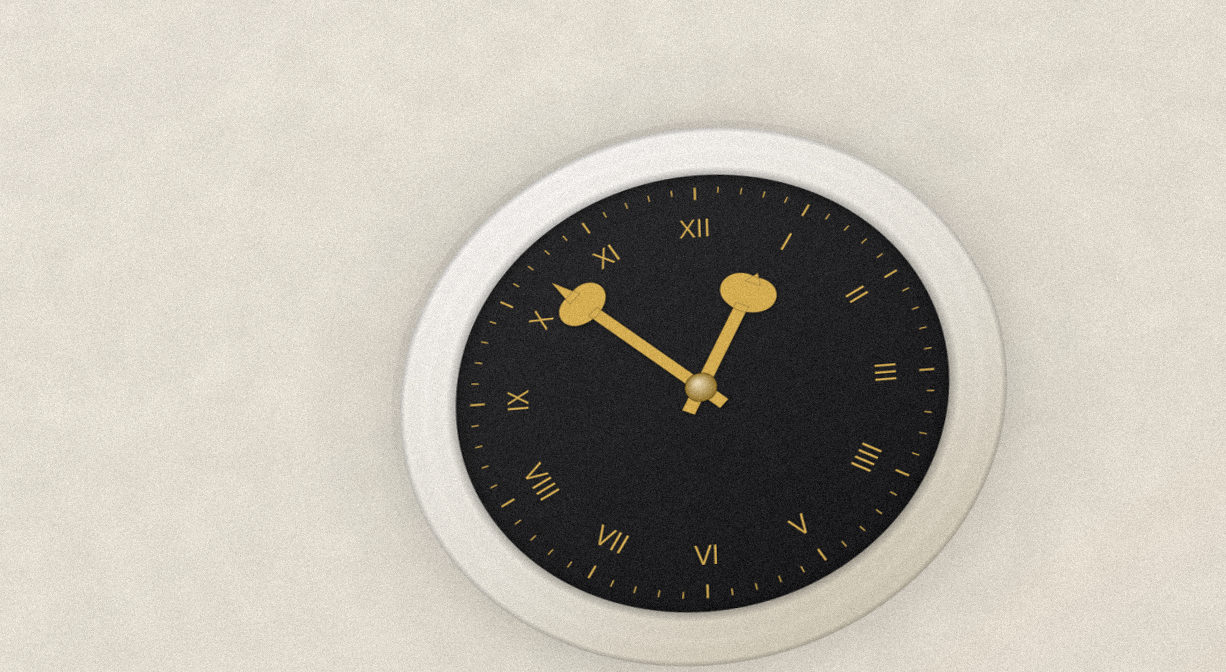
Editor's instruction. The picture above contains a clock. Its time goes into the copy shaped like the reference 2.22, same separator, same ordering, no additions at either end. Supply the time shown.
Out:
12.52
